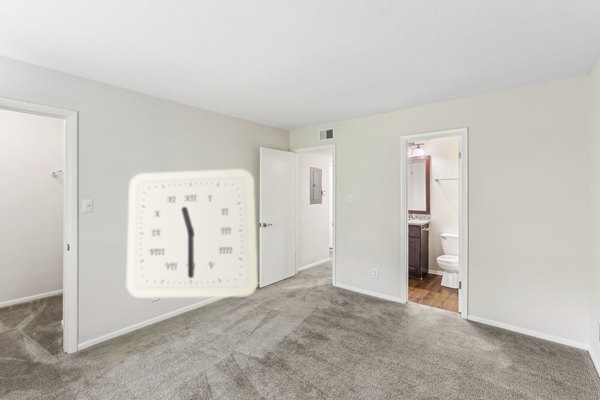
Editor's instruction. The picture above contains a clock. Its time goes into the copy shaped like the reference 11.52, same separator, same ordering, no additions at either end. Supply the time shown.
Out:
11.30
